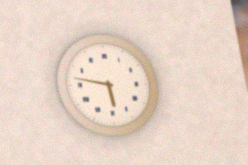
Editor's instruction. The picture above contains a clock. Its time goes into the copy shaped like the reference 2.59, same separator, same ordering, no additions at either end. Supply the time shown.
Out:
5.47
